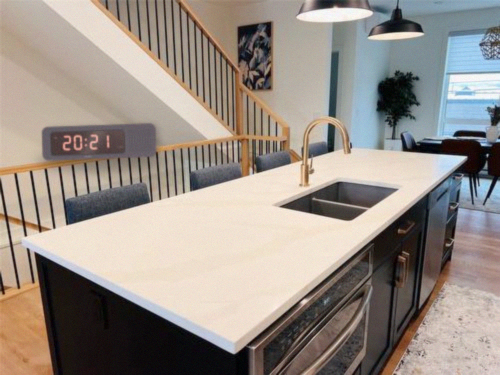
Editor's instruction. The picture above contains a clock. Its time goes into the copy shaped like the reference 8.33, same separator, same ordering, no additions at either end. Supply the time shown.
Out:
20.21
